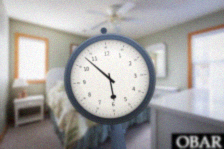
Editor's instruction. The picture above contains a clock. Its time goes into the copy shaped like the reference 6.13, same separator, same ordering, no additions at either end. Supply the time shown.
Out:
5.53
